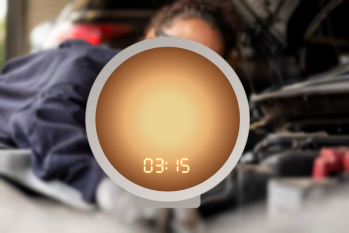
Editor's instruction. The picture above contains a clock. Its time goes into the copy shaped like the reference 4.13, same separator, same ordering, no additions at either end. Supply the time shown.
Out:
3.15
